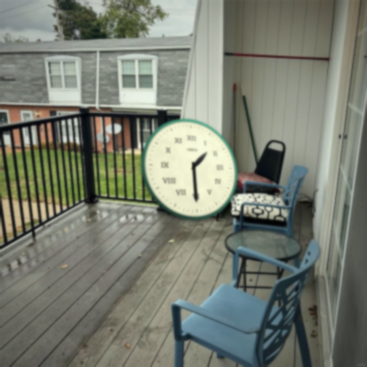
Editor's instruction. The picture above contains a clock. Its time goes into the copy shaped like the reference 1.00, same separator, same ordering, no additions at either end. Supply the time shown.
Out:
1.30
